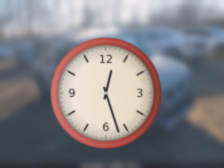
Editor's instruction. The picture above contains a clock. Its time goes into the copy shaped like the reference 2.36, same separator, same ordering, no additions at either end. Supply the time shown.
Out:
12.27
